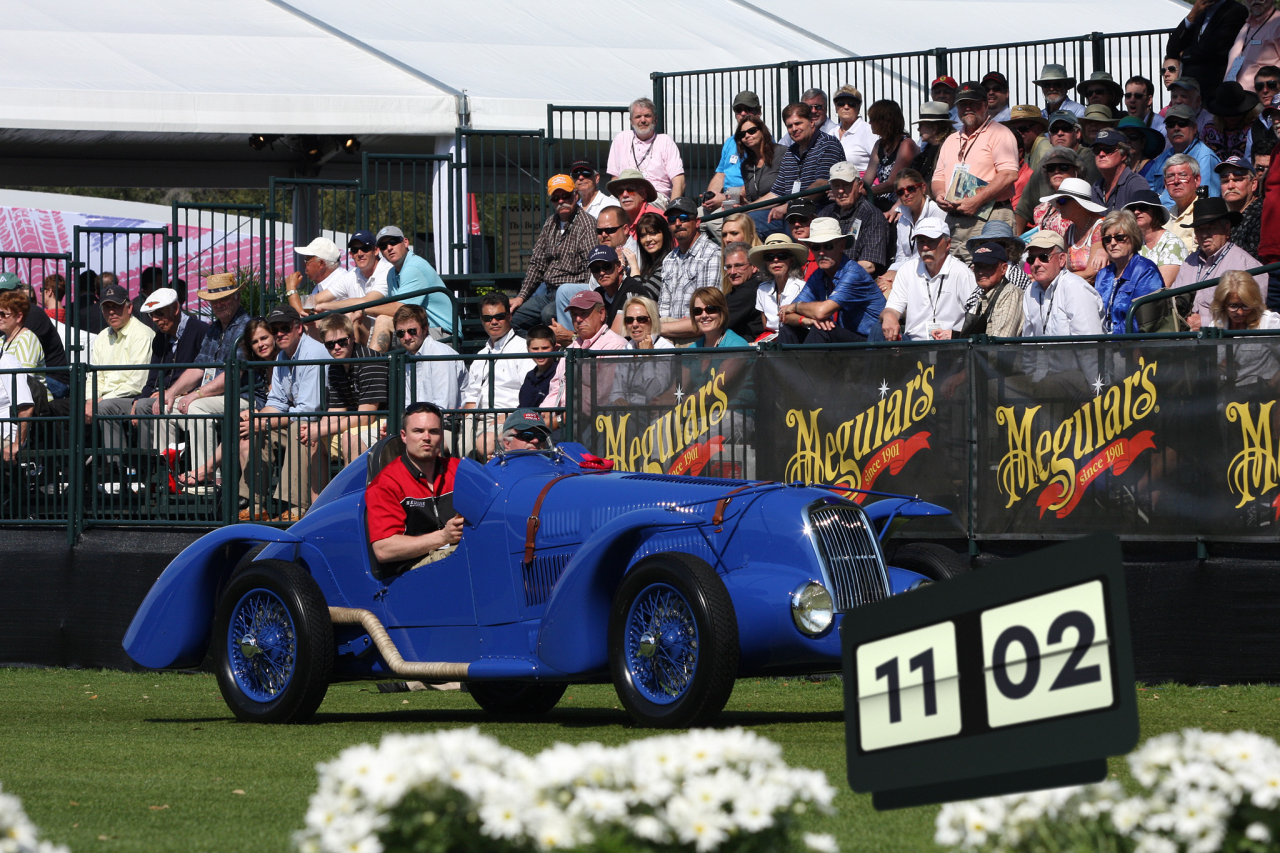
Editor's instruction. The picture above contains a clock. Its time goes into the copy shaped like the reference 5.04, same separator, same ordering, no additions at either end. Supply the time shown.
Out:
11.02
